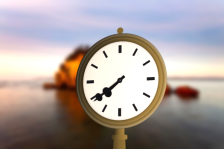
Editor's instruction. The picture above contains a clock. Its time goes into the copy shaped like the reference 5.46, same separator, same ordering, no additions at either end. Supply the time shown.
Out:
7.39
